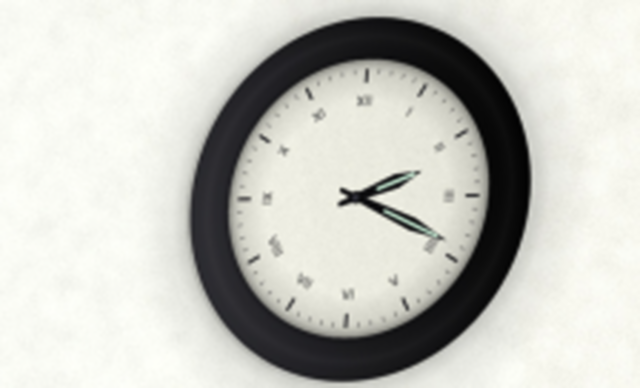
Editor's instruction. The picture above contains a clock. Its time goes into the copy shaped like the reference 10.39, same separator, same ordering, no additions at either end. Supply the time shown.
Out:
2.19
